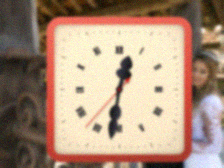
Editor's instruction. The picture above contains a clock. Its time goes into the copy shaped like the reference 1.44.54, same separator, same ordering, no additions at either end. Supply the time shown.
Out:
12.31.37
